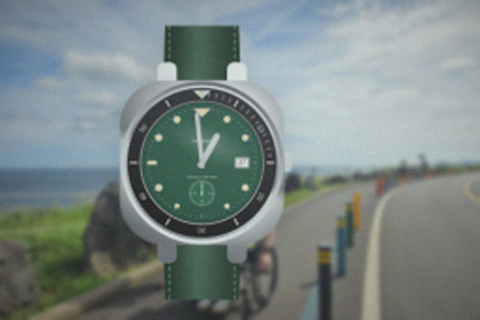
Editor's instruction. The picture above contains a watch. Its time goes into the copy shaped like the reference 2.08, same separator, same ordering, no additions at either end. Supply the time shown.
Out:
12.59
